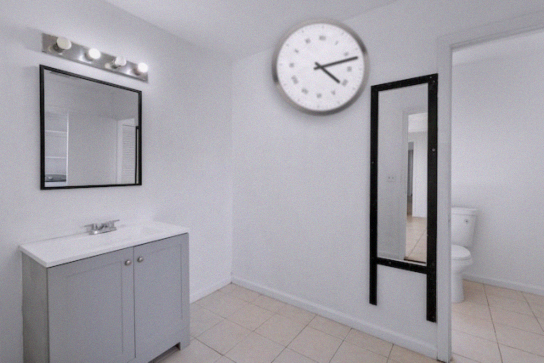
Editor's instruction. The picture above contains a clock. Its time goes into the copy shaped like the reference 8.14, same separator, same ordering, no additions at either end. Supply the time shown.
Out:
4.12
